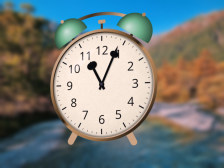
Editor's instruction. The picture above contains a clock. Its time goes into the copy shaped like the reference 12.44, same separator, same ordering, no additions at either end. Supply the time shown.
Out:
11.04
